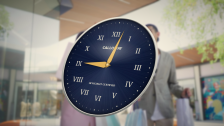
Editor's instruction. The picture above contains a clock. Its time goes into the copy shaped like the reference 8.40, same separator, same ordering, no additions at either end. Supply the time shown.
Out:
9.02
